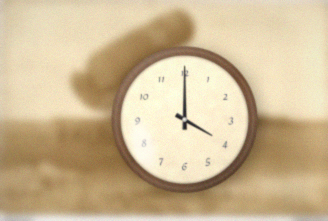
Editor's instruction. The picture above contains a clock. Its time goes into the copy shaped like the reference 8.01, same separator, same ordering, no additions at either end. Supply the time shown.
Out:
4.00
